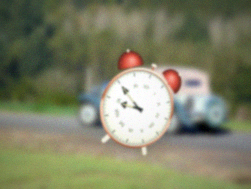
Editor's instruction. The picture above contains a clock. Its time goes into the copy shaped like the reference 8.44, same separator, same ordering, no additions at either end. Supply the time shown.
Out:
8.50
